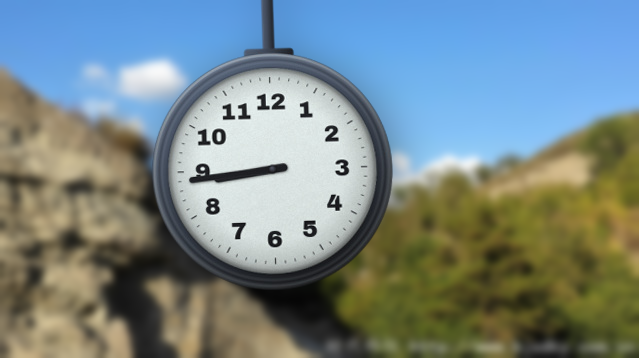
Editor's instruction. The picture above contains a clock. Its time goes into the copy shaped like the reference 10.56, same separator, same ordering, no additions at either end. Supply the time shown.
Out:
8.44
